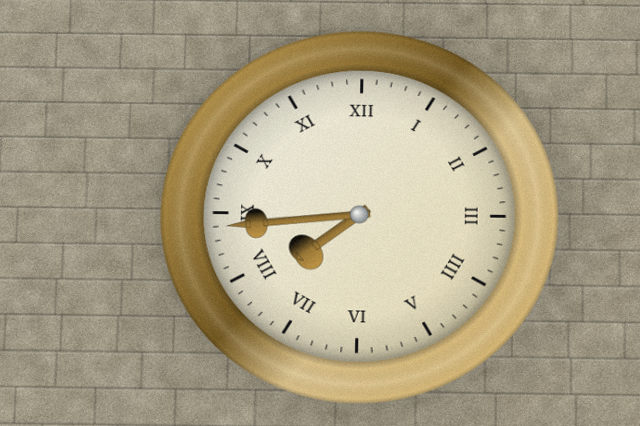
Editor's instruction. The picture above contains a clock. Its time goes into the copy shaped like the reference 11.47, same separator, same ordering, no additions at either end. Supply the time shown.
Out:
7.44
